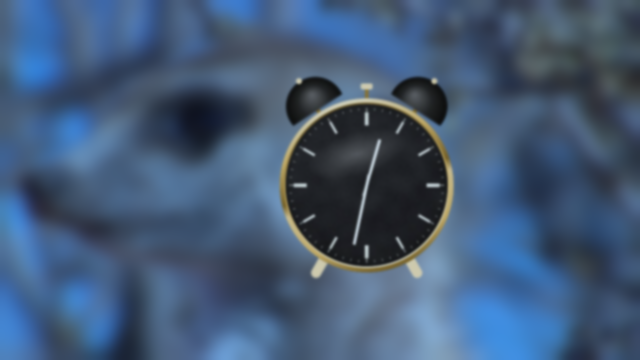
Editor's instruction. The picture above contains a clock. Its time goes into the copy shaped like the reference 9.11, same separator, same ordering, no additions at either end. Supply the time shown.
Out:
12.32
